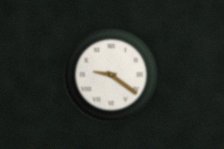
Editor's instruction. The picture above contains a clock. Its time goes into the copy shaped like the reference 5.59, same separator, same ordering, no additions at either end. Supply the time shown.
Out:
9.21
